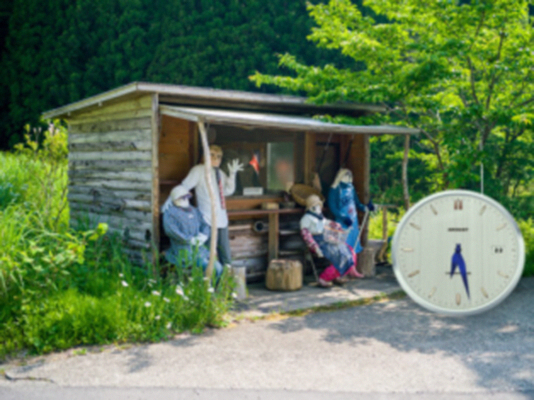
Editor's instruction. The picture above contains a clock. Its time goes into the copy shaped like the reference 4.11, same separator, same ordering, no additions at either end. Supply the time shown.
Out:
6.28
